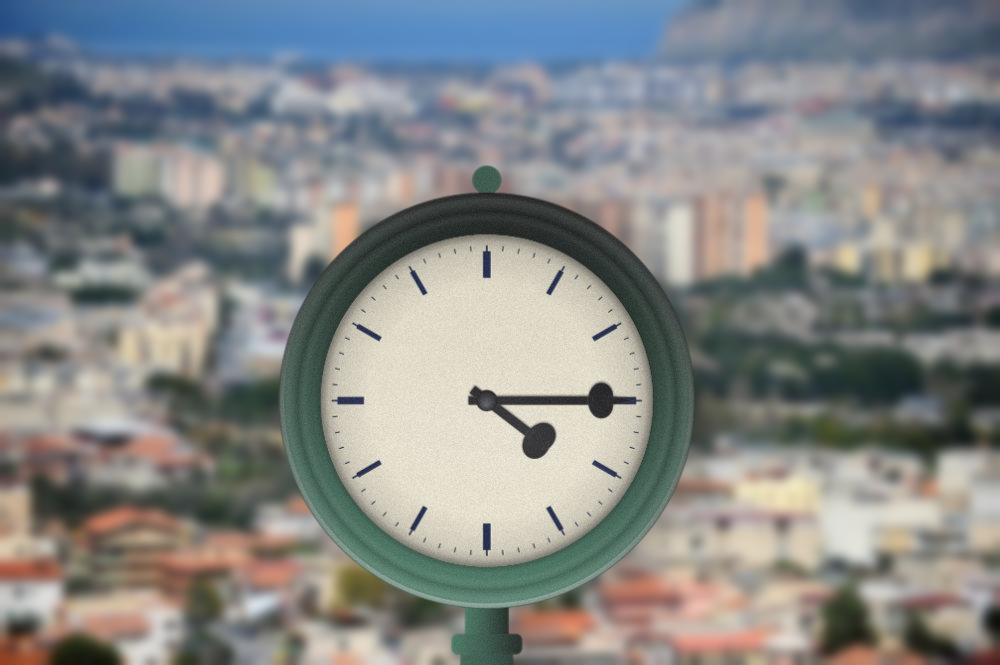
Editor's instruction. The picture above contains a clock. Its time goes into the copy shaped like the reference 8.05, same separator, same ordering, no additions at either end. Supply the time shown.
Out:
4.15
